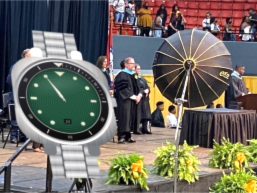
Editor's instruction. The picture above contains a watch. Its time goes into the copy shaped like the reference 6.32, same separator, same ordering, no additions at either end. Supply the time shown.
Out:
10.55
